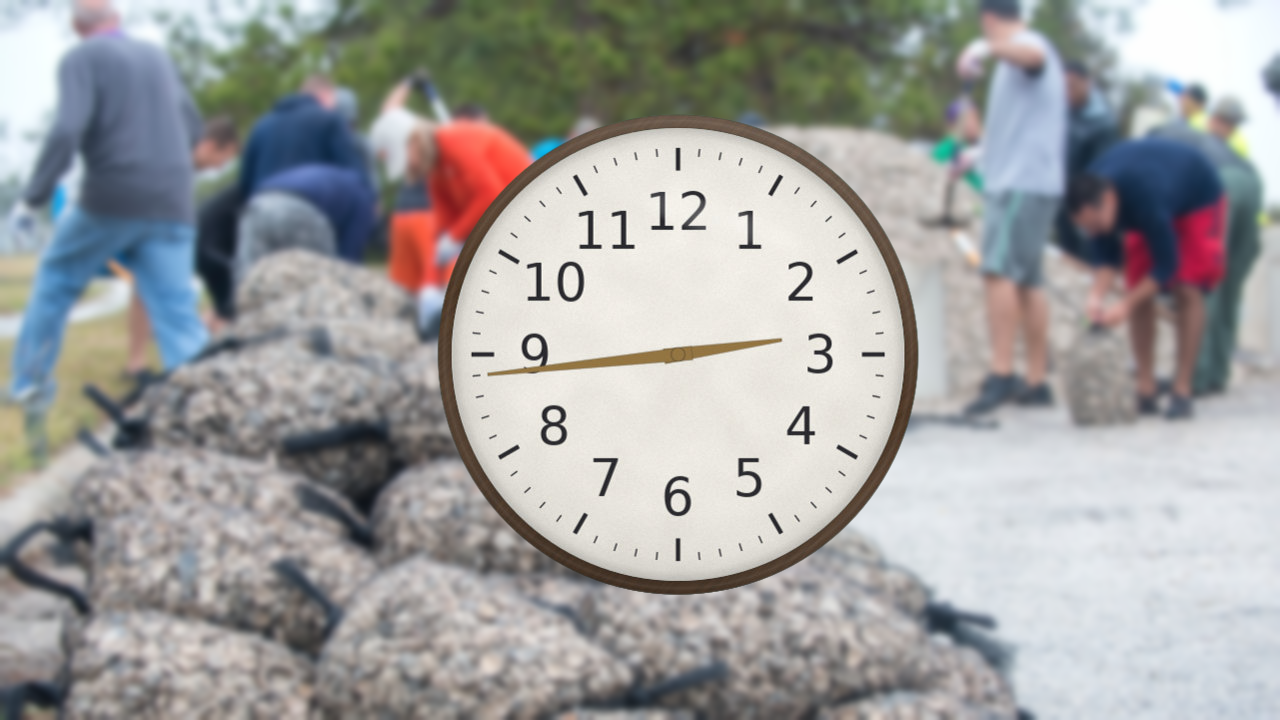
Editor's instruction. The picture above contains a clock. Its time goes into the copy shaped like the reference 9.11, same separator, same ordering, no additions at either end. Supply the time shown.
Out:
2.44
